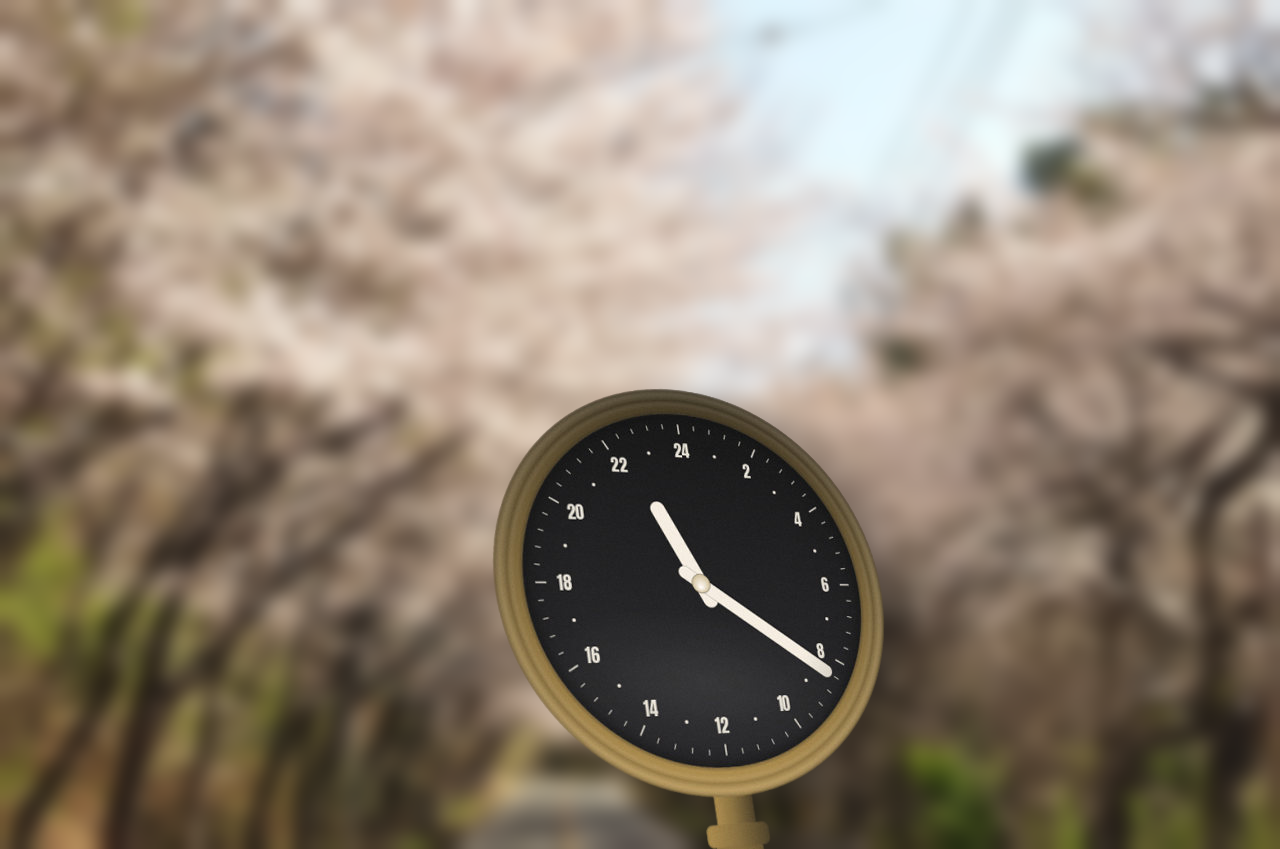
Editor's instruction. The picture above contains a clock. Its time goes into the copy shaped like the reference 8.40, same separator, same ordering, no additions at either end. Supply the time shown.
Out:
22.21
